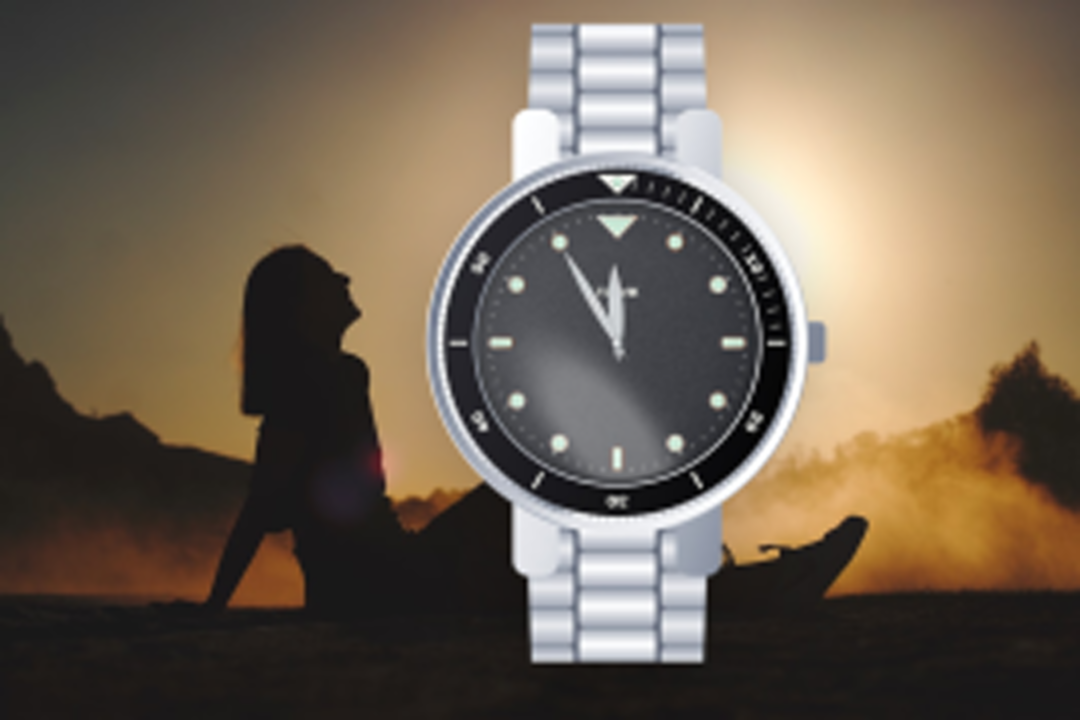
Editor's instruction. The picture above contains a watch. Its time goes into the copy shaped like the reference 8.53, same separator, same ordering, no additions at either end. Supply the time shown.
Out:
11.55
